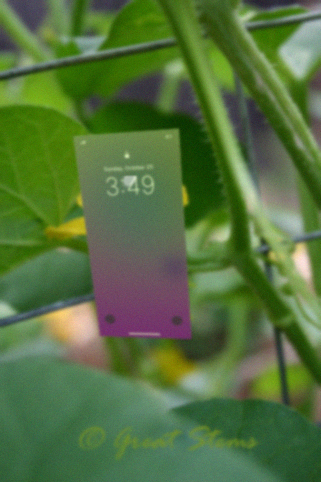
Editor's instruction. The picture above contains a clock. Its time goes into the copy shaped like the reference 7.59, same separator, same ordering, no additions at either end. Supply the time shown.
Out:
3.49
